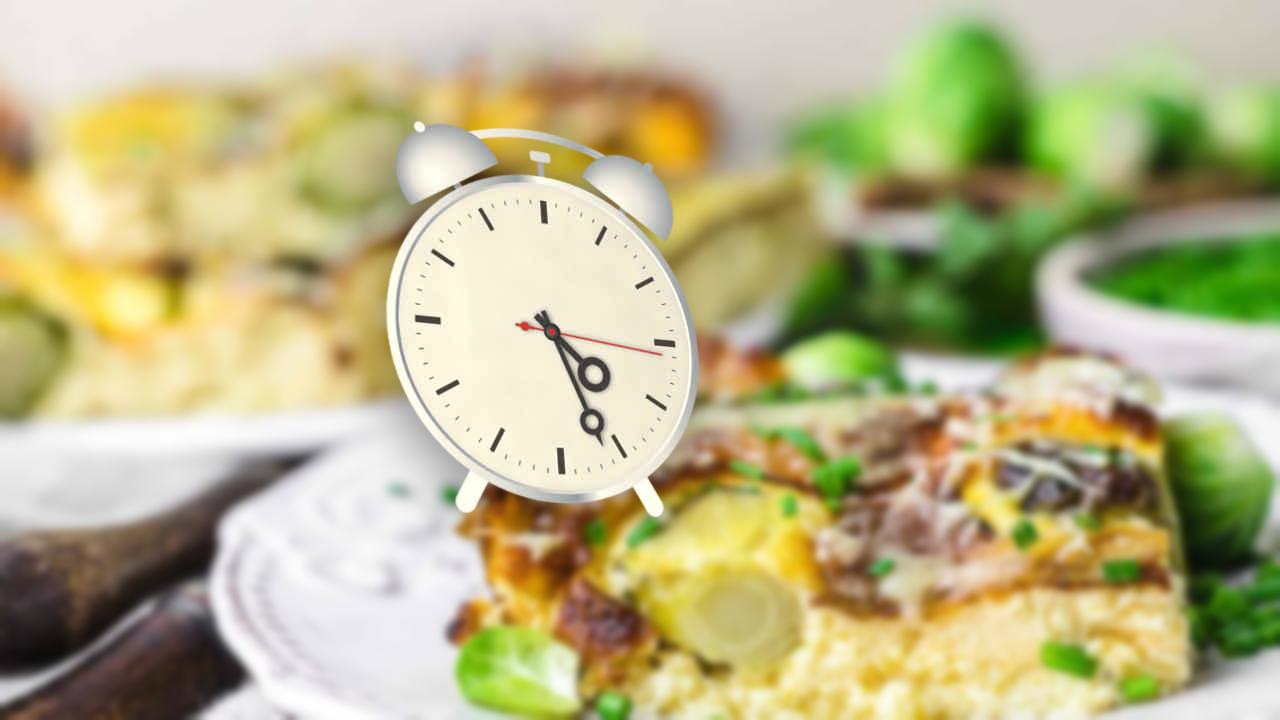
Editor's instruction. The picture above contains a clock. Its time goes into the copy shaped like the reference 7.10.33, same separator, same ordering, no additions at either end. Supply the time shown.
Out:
4.26.16
